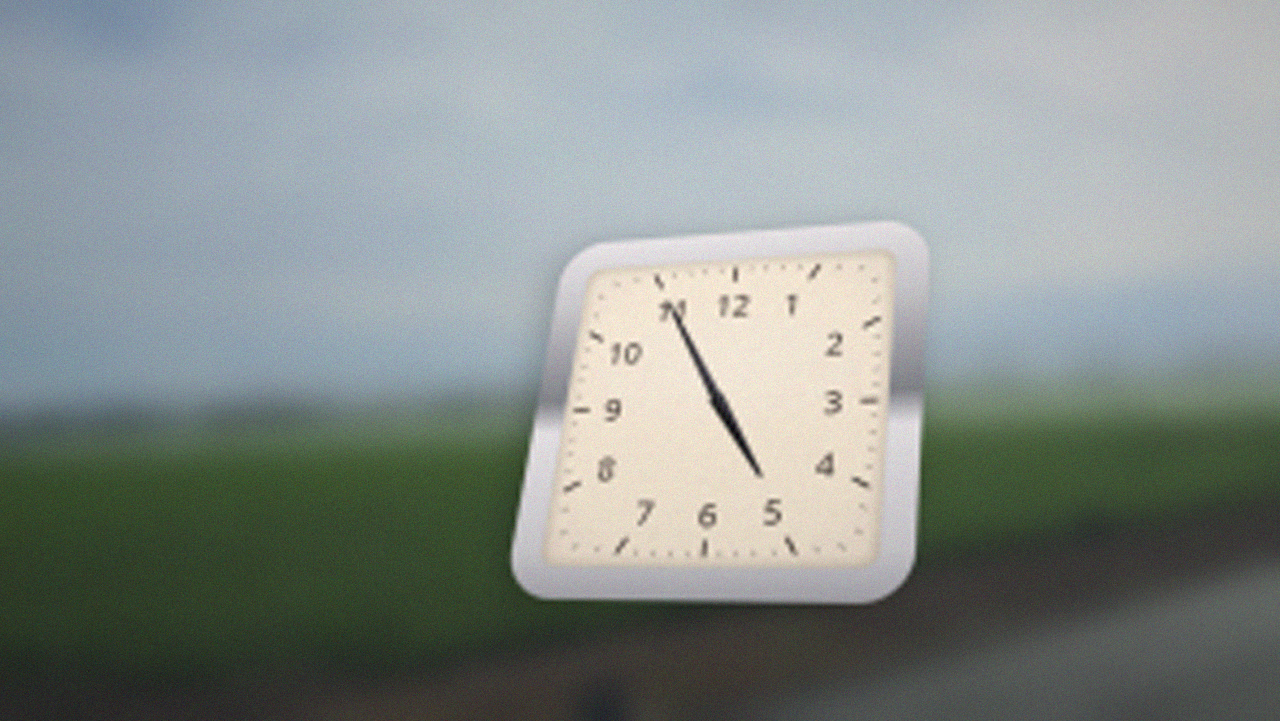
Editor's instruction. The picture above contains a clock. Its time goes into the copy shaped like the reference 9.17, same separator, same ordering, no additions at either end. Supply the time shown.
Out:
4.55
